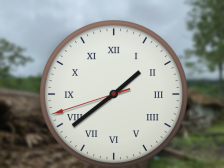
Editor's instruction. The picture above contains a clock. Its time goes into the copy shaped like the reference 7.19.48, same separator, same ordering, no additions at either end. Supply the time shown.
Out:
1.38.42
